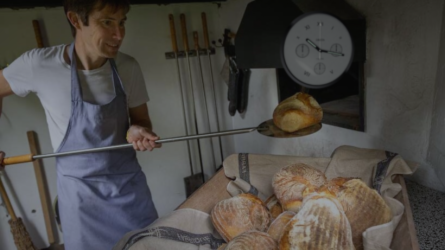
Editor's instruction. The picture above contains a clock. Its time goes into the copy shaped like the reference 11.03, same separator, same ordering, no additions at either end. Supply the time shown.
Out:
10.17
